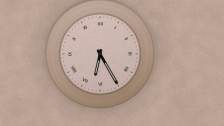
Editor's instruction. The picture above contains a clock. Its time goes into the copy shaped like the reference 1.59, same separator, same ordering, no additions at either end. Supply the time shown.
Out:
6.25
